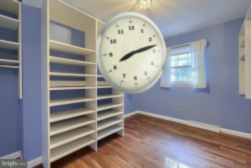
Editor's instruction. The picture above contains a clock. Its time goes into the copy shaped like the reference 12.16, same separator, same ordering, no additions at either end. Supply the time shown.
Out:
8.13
